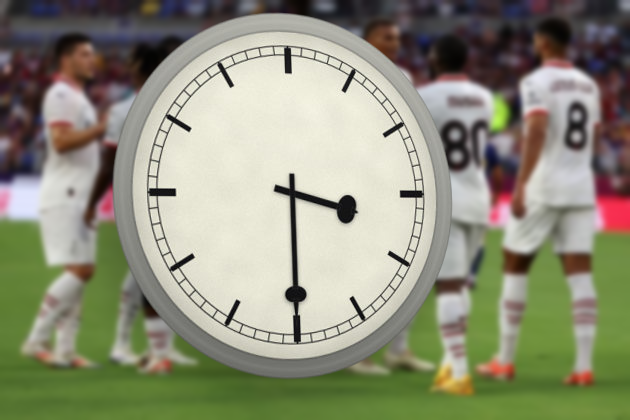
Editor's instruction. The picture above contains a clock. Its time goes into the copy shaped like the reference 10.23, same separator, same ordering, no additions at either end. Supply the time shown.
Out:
3.30
